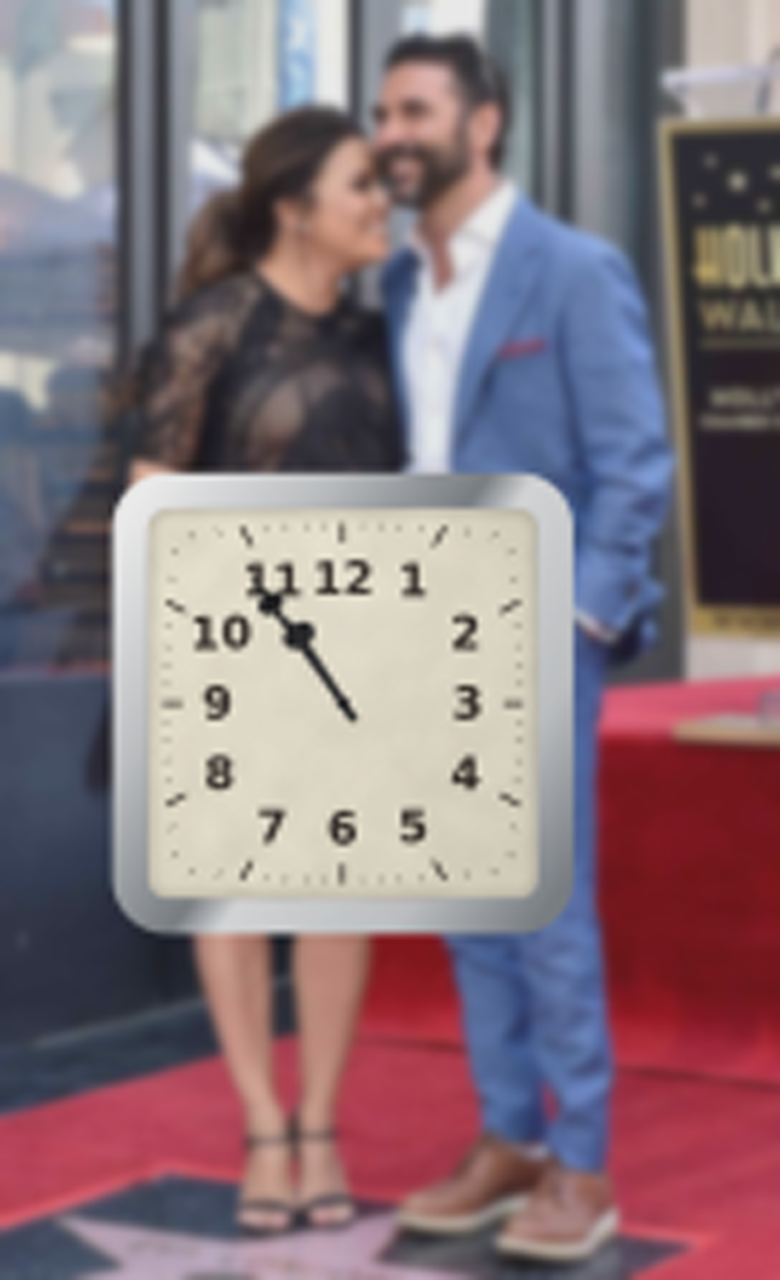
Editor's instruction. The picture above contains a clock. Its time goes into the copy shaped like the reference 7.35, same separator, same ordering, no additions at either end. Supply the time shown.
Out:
10.54
